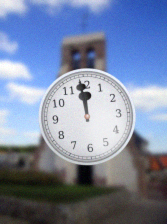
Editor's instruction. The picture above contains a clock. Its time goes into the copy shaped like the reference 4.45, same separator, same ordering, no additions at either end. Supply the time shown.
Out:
11.59
